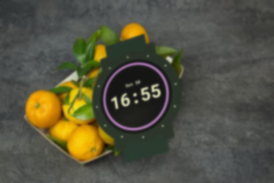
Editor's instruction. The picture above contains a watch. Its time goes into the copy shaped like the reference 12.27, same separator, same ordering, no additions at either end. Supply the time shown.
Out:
16.55
